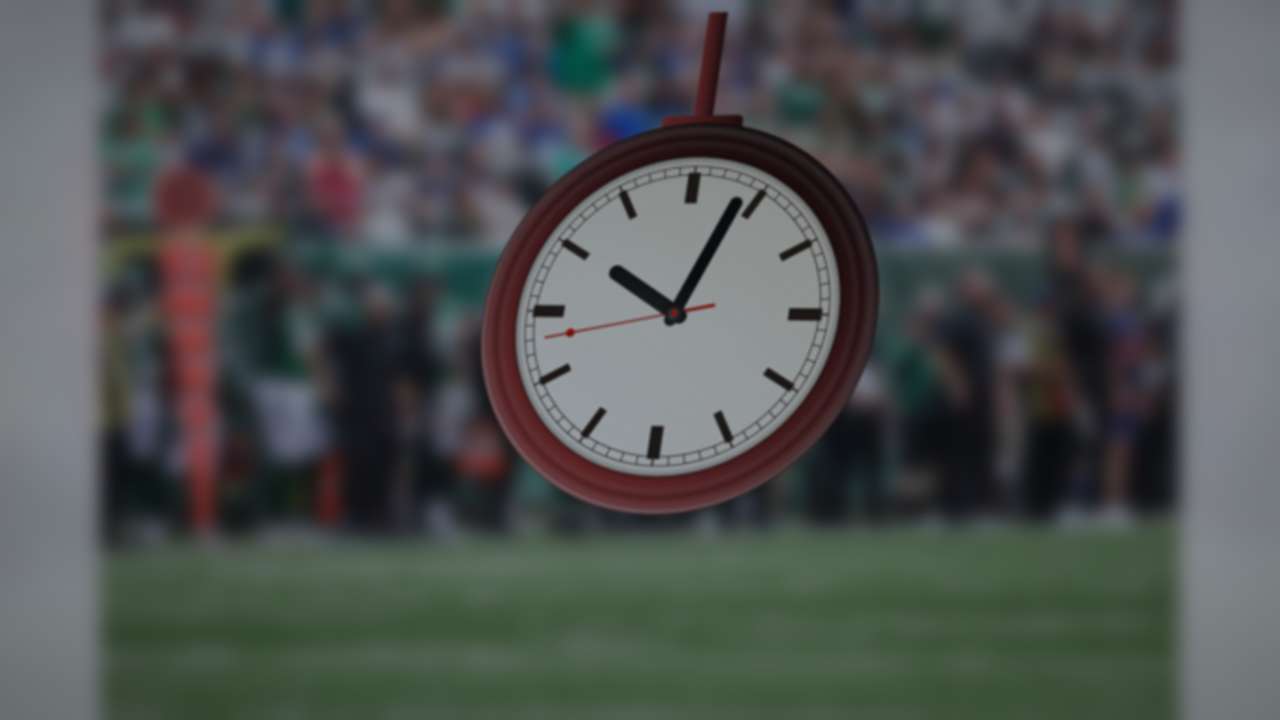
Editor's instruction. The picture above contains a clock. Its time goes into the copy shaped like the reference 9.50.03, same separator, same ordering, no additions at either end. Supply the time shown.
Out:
10.03.43
